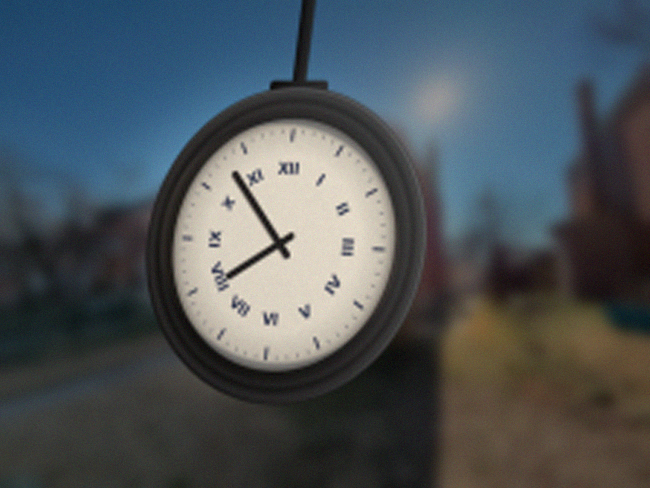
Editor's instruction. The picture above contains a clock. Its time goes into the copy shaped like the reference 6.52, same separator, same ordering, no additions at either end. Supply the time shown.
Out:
7.53
